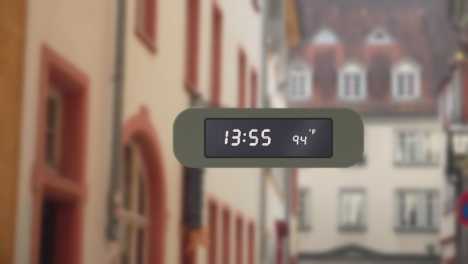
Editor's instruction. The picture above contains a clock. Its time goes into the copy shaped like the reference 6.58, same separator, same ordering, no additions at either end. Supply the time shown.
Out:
13.55
